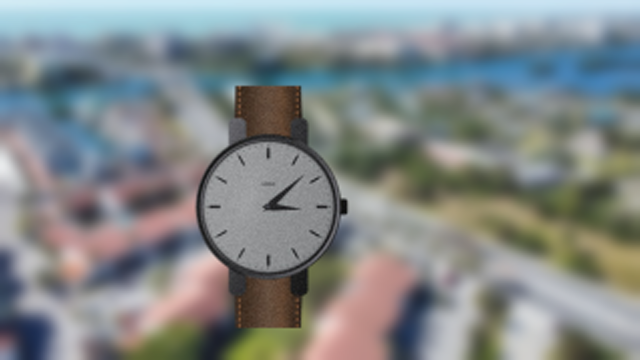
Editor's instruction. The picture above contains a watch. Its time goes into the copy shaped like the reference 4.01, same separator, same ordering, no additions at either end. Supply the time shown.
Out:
3.08
